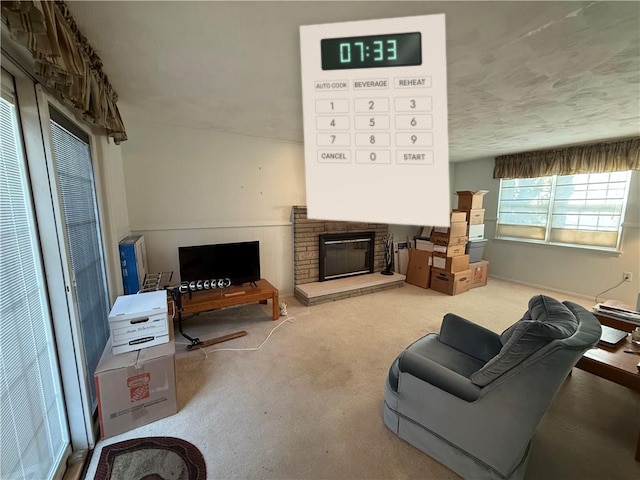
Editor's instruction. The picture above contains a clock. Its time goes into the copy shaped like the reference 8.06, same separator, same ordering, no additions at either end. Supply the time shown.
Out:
7.33
